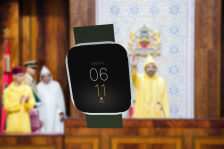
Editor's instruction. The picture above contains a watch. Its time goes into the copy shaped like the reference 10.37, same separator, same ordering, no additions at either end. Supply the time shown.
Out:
6.11
